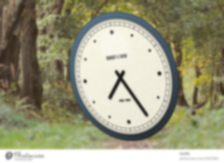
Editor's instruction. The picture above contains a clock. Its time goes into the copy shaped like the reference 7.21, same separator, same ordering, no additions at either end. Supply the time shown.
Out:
7.25
